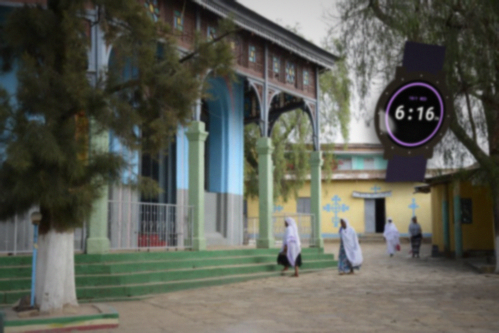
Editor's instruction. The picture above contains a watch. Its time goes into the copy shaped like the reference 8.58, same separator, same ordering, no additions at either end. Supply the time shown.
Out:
6.16
